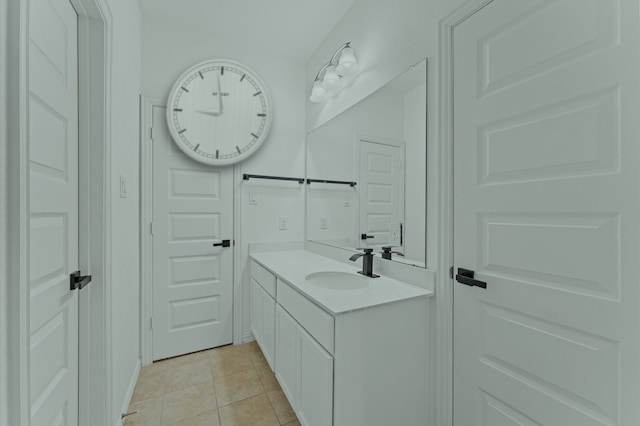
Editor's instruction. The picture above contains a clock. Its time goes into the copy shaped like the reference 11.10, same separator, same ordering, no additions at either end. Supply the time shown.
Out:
8.59
